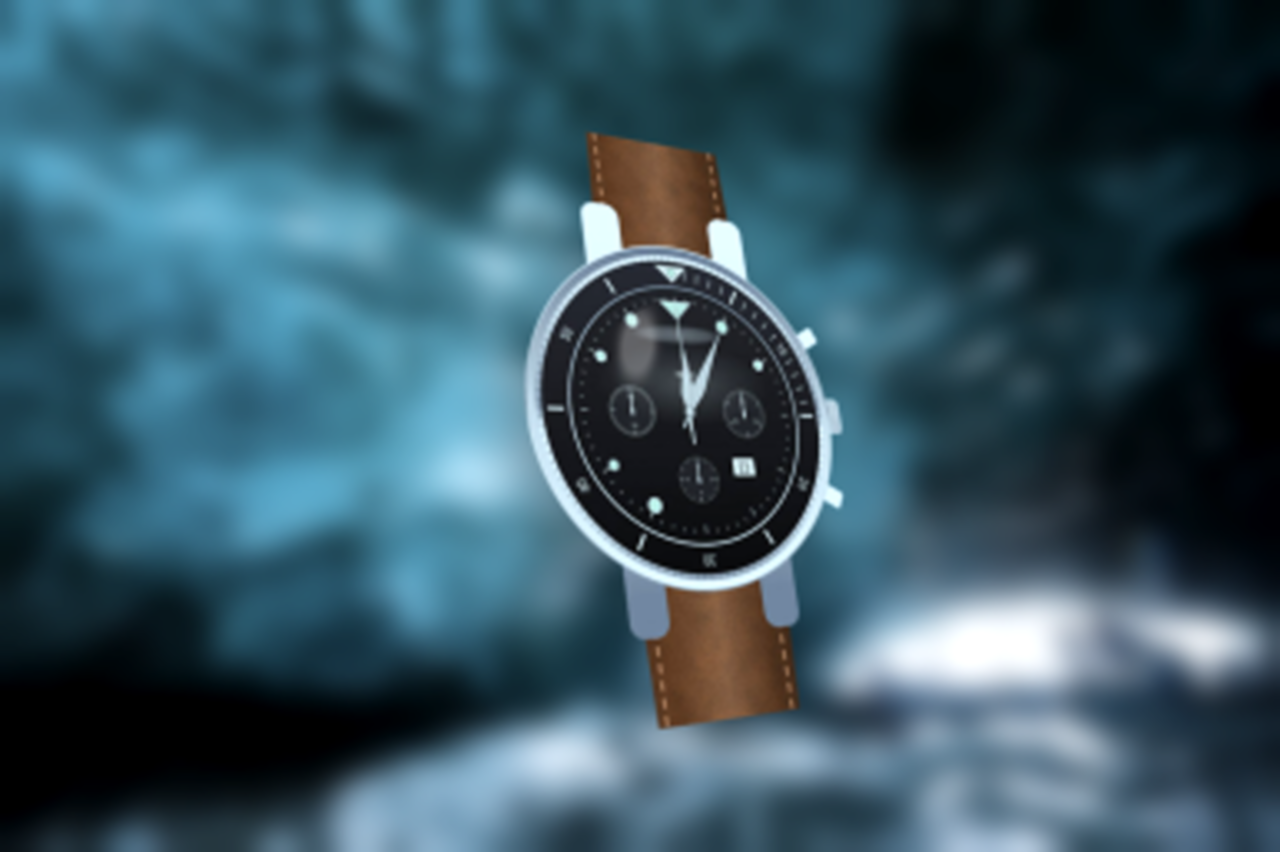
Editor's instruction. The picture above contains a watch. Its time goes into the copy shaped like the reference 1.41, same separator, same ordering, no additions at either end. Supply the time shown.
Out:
12.05
